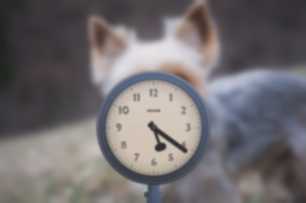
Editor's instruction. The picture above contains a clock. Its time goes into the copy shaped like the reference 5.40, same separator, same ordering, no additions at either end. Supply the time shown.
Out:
5.21
